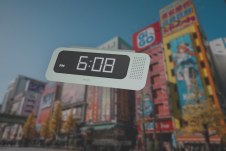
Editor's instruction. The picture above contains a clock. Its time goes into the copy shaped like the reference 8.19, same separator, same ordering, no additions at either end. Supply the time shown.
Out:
6.08
